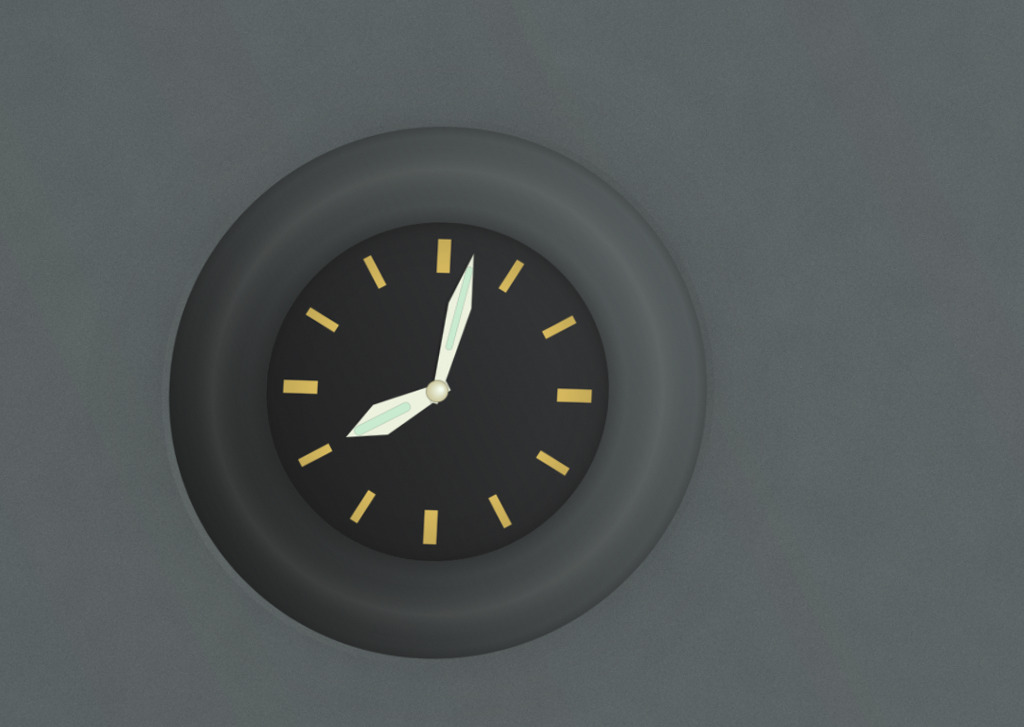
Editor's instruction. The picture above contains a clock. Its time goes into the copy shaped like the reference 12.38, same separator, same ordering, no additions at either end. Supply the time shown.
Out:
8.02
